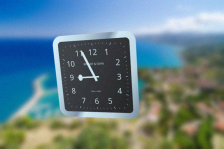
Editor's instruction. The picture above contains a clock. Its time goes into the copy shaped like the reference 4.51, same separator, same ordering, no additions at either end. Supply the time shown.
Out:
8.56
